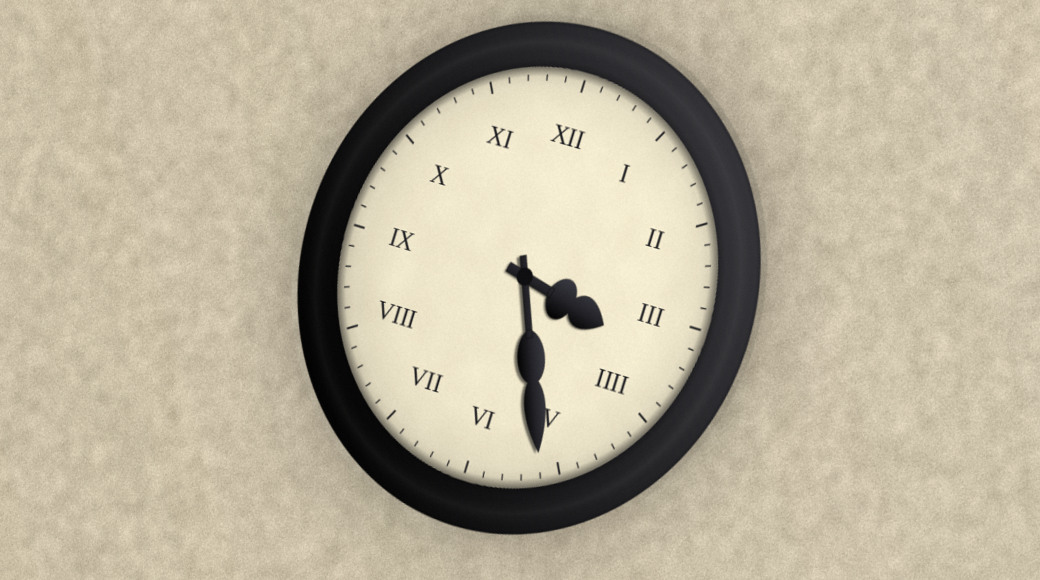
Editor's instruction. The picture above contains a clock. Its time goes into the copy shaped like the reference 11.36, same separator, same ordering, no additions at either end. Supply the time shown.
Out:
3.26
